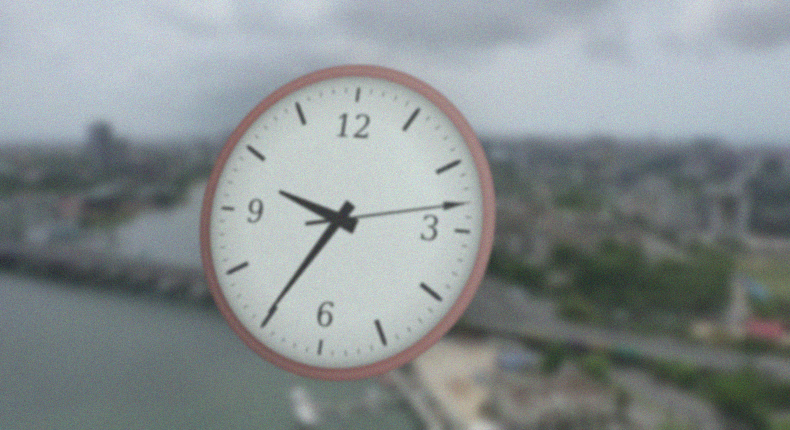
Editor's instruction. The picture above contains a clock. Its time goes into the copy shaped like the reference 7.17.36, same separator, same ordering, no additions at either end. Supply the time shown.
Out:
9.35.13
